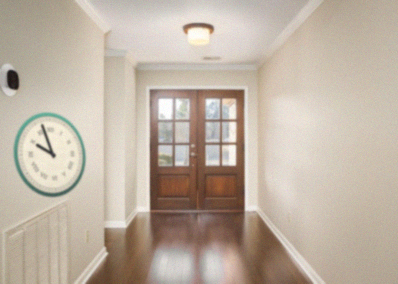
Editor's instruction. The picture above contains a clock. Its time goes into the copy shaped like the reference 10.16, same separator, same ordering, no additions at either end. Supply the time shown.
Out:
9.57
